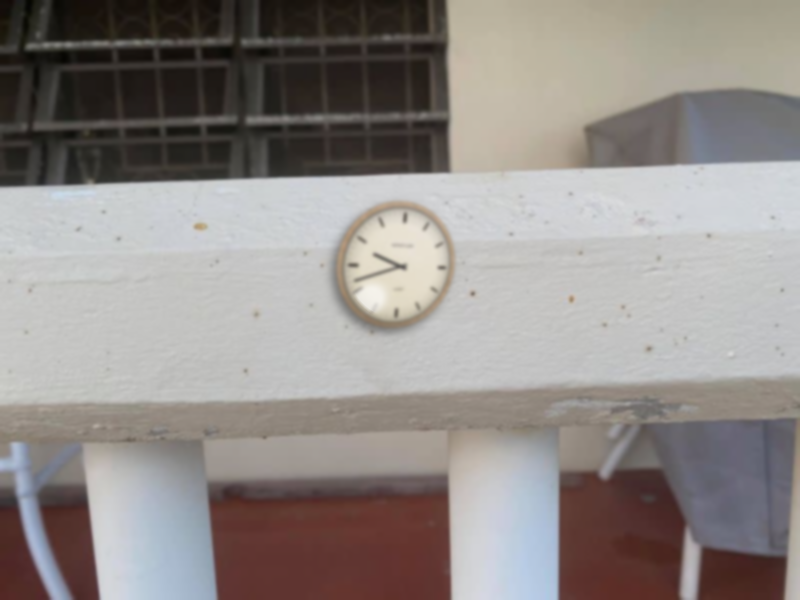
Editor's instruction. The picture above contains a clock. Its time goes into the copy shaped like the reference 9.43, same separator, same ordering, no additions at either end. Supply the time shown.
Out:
9.42
